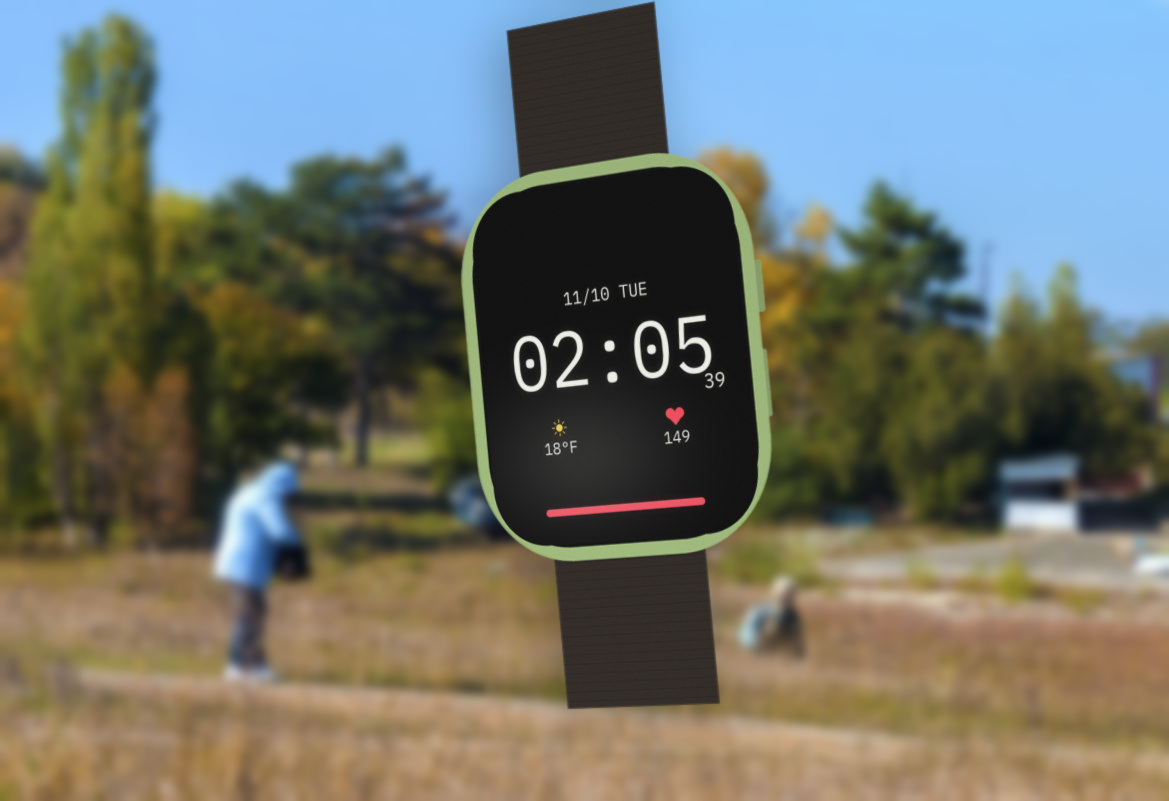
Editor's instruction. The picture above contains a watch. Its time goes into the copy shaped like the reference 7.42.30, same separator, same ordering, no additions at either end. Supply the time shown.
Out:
2.05.39
